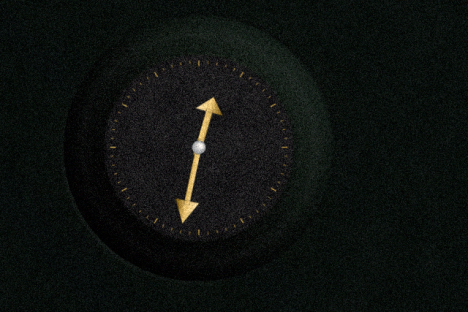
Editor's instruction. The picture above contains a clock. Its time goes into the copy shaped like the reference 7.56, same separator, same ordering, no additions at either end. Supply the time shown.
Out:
12.32
